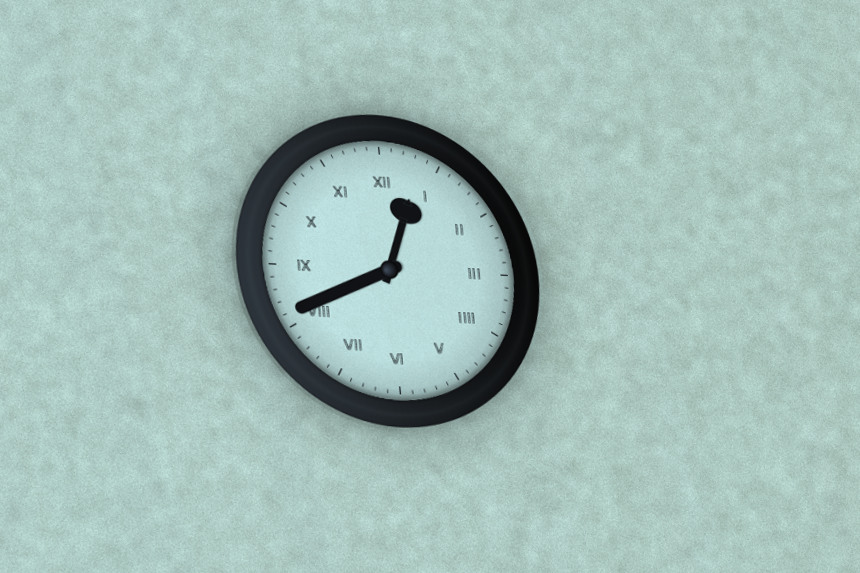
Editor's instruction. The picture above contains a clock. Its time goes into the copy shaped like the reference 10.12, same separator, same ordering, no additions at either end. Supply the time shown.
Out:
12.41
